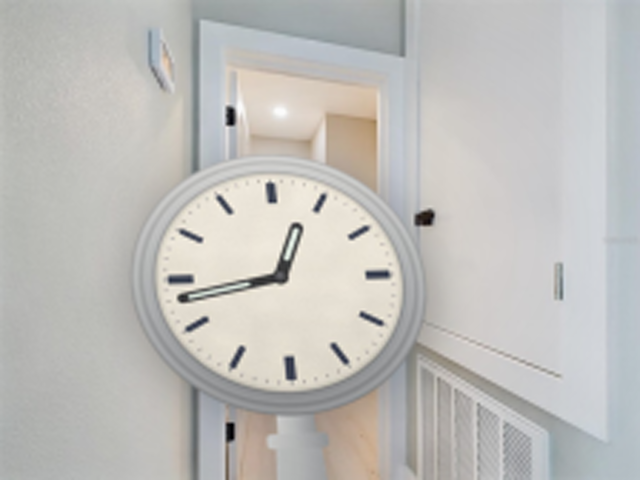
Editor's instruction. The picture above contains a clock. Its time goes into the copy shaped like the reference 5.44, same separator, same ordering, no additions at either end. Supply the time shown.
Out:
12.43
